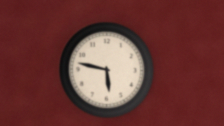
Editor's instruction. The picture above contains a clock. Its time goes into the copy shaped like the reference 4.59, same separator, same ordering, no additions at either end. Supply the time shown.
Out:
5.47
